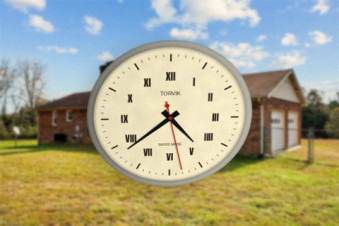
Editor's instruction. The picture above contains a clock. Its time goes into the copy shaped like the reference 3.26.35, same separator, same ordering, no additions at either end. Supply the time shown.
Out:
4.38.28
